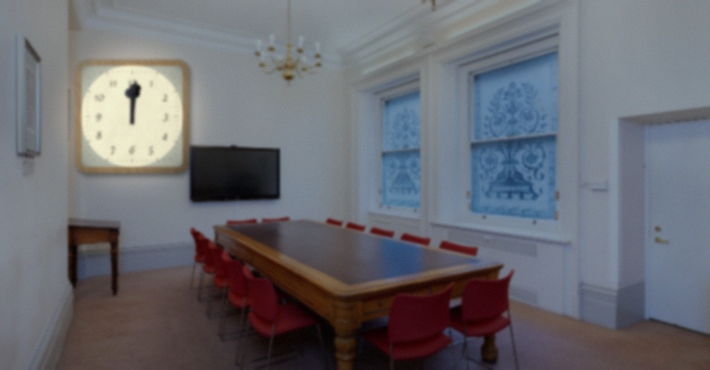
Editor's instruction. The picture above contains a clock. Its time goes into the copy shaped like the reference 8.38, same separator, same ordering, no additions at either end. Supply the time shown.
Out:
12.01
